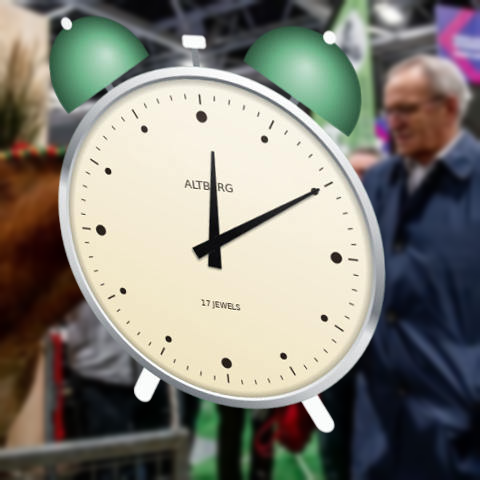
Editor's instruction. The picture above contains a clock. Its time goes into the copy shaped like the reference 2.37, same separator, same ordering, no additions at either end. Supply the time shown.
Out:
12.10
